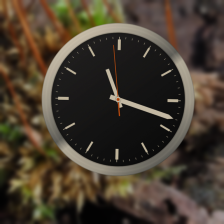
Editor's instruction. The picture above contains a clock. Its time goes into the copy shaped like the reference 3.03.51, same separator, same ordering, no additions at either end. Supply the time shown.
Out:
11.17.59
